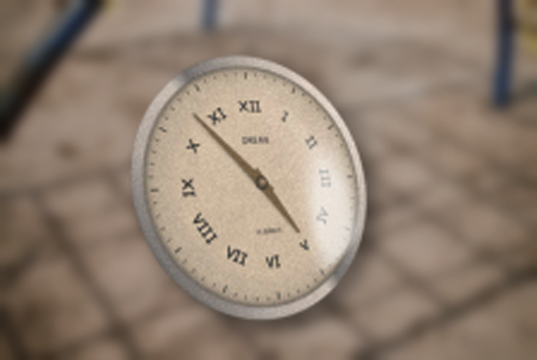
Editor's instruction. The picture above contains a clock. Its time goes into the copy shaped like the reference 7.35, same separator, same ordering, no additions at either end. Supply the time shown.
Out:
4.53
